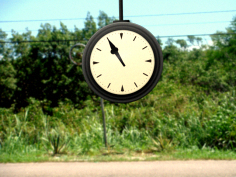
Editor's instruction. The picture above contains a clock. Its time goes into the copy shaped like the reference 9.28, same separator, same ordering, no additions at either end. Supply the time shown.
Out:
10.55
